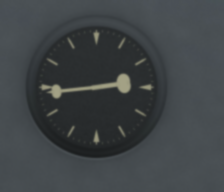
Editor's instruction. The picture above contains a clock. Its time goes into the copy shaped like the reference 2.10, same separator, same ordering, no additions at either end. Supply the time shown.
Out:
2.44
